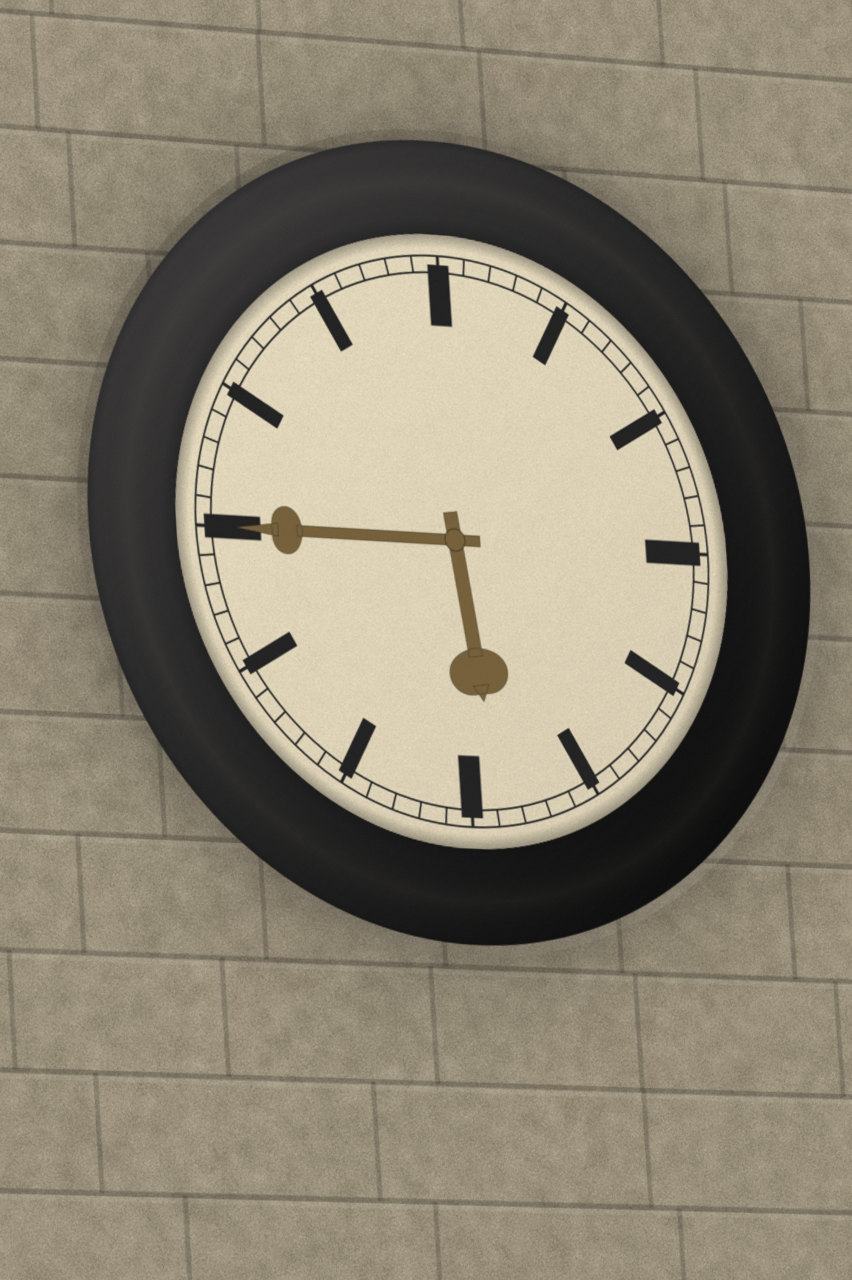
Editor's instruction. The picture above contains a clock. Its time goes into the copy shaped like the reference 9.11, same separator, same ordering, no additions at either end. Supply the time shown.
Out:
5.45
